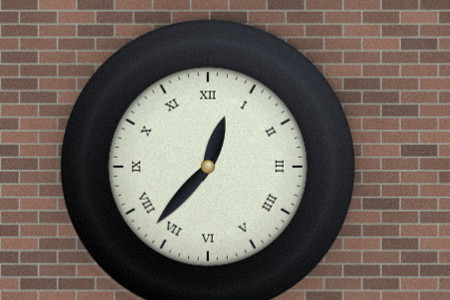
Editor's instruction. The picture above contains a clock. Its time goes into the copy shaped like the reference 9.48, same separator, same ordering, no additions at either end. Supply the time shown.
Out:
12.37
